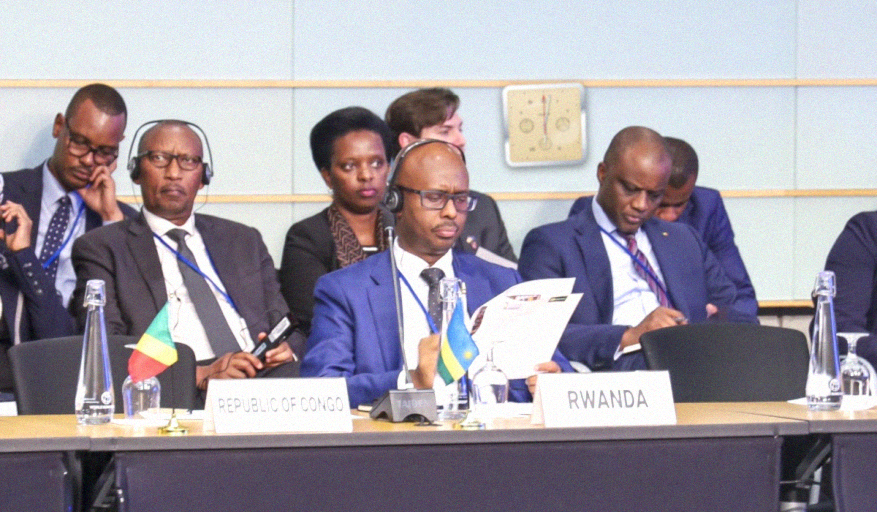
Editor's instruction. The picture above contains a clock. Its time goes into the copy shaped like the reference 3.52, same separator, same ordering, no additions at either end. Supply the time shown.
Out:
6.02
